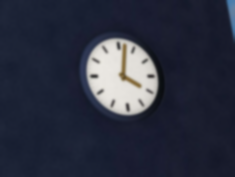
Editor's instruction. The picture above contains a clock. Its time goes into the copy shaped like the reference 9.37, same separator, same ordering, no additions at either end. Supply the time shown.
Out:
4.02
